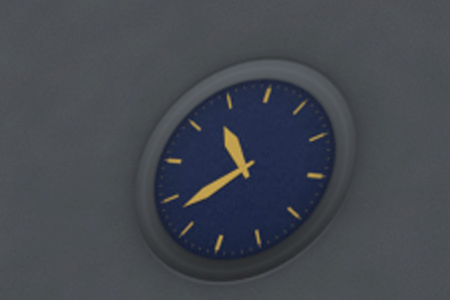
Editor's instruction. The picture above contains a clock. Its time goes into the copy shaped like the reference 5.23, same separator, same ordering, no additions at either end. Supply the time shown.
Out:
10.38
